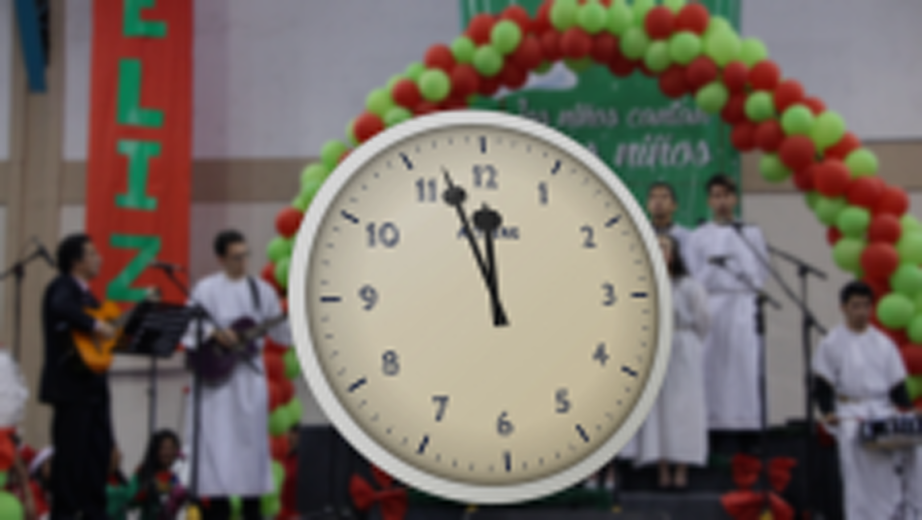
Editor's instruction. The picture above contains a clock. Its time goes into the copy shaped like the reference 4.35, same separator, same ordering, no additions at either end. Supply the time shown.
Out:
11.57
